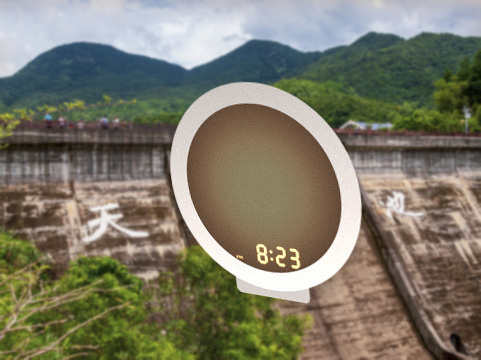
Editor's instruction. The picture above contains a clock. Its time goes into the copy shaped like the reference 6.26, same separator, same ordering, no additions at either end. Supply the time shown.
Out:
8.23
